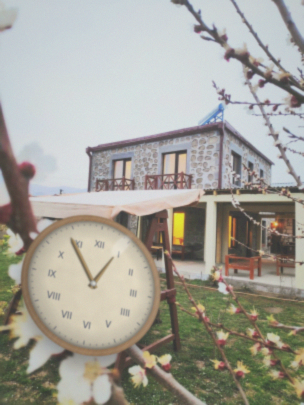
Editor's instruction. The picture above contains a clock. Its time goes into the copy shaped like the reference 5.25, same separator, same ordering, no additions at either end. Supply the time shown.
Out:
12.54
